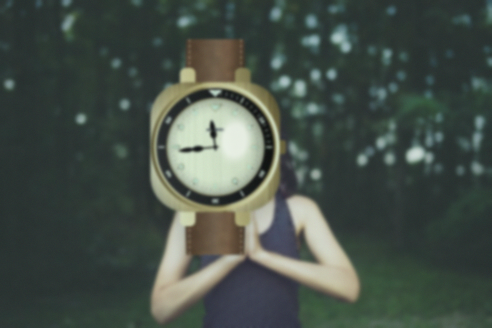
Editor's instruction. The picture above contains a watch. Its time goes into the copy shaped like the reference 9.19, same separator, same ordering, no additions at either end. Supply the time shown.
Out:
11.44
